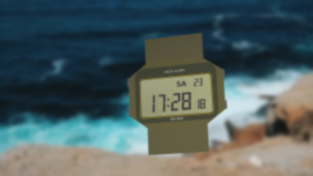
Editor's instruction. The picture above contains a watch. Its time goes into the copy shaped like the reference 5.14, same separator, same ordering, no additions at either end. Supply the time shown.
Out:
17.28
